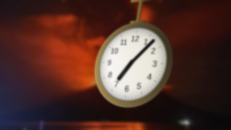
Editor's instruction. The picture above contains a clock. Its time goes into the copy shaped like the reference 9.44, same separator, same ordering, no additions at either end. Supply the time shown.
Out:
7.07
